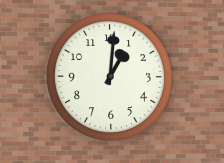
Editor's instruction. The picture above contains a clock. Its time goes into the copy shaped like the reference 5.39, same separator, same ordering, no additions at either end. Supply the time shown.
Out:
1.01
